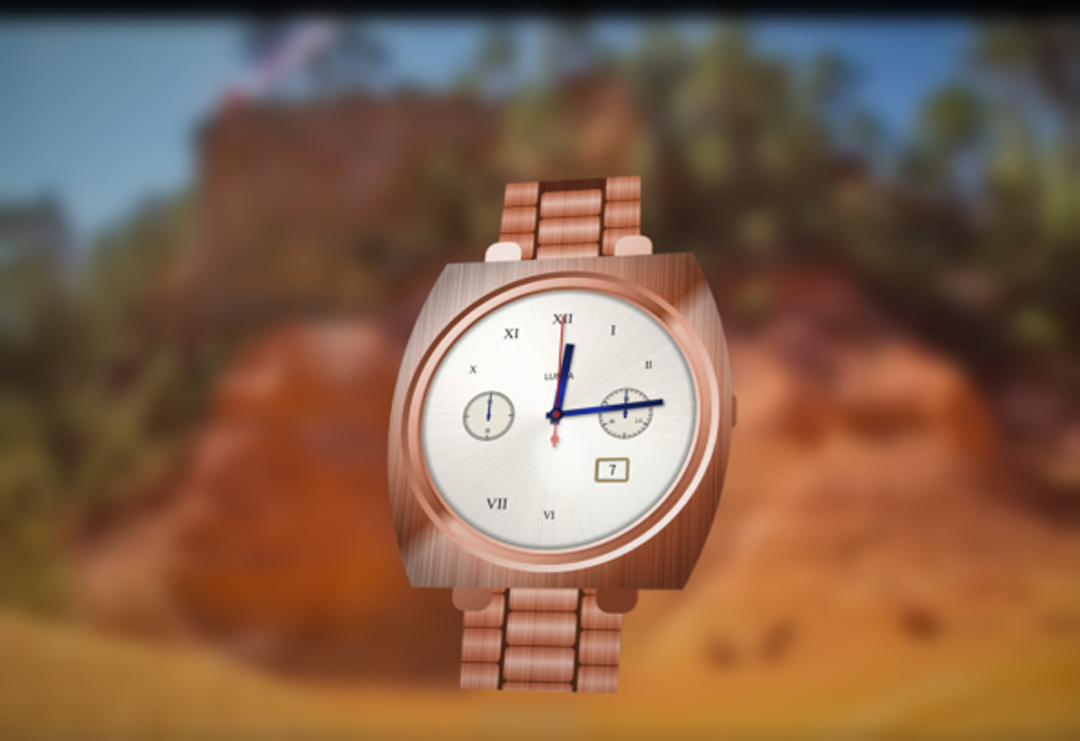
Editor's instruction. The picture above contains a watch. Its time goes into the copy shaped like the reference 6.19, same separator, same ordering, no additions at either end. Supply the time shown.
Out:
12.14
